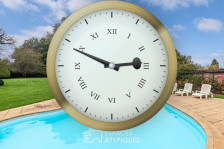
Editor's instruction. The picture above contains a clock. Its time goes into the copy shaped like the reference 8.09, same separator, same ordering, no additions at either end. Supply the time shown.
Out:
2.49
